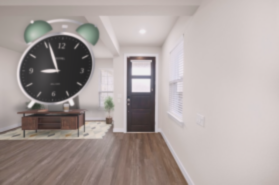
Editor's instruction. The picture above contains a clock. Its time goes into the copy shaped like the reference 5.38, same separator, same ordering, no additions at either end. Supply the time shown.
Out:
8.56
